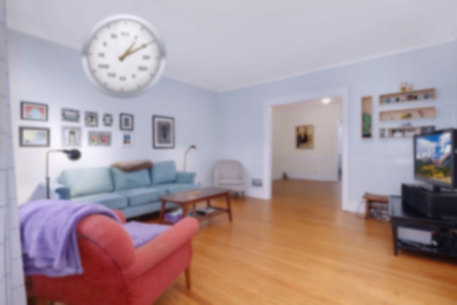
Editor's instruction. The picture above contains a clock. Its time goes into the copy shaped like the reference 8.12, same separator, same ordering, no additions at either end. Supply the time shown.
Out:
1.10
